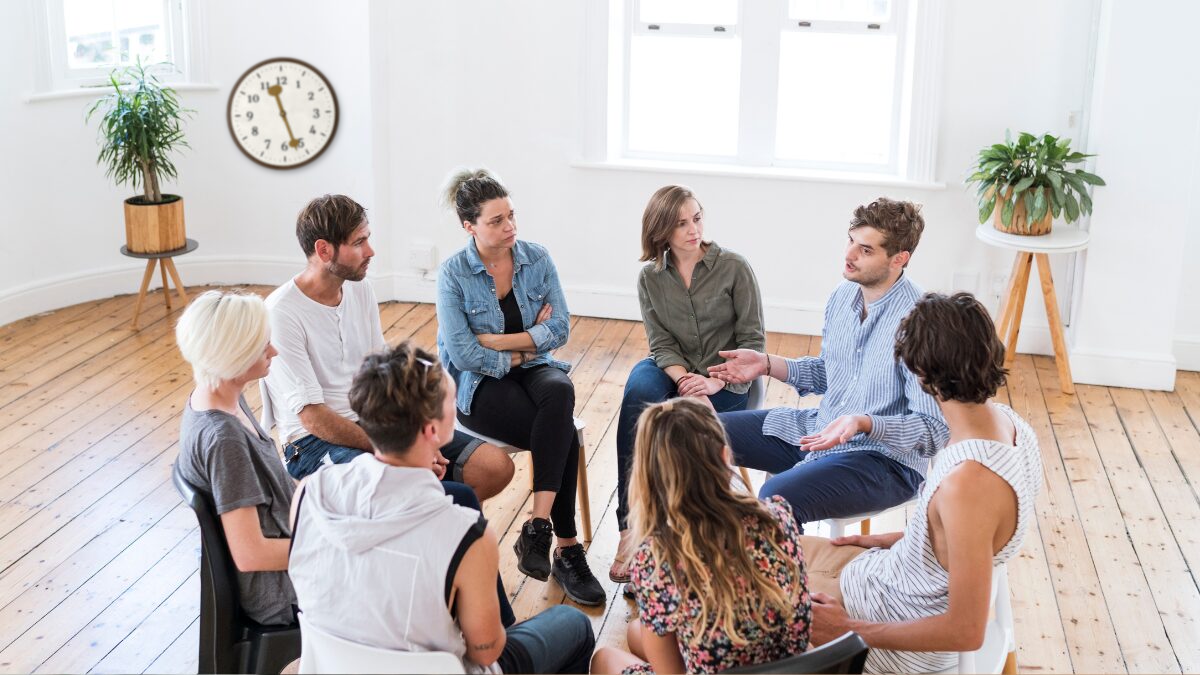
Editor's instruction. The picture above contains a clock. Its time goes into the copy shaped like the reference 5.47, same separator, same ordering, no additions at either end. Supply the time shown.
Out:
11.27
